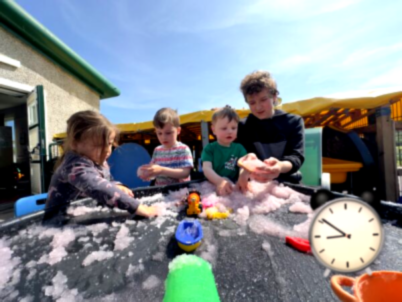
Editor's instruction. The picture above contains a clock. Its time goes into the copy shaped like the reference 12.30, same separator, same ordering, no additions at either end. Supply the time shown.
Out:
8.51
